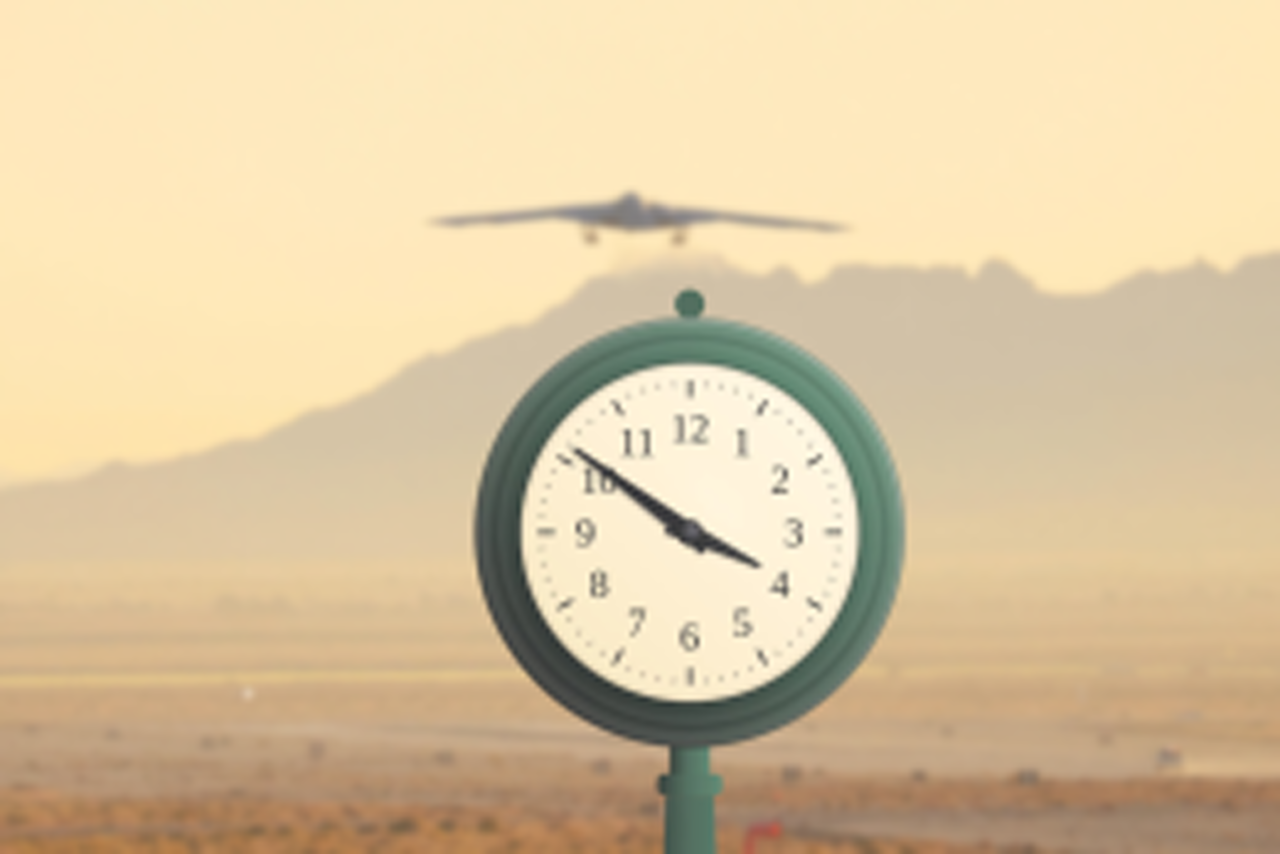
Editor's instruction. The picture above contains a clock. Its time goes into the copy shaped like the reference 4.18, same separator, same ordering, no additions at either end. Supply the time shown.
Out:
3.51
